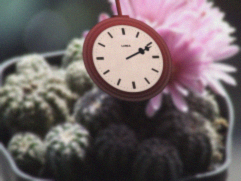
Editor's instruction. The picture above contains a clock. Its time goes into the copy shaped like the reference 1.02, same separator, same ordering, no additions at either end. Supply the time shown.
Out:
2.11
